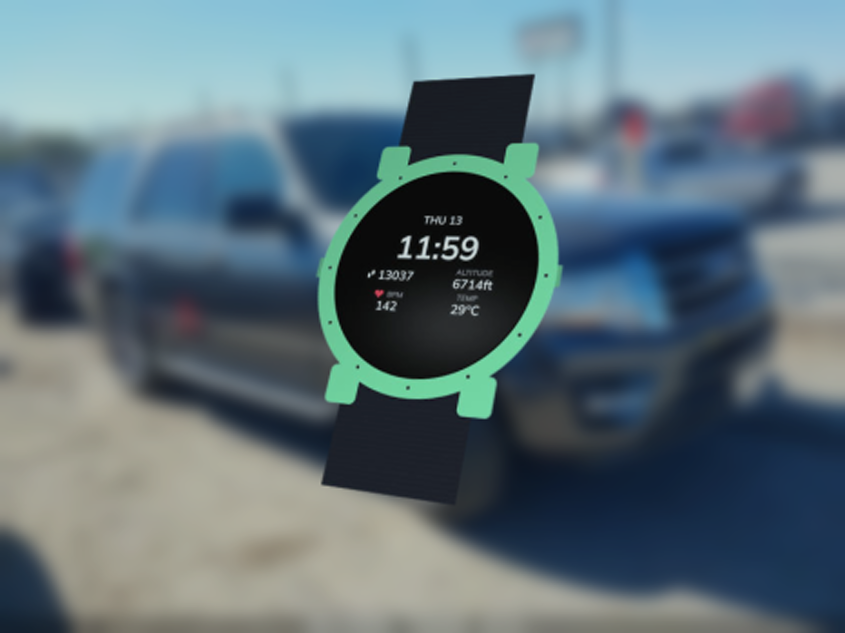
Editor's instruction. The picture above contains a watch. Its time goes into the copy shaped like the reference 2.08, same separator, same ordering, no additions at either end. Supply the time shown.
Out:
11.59
